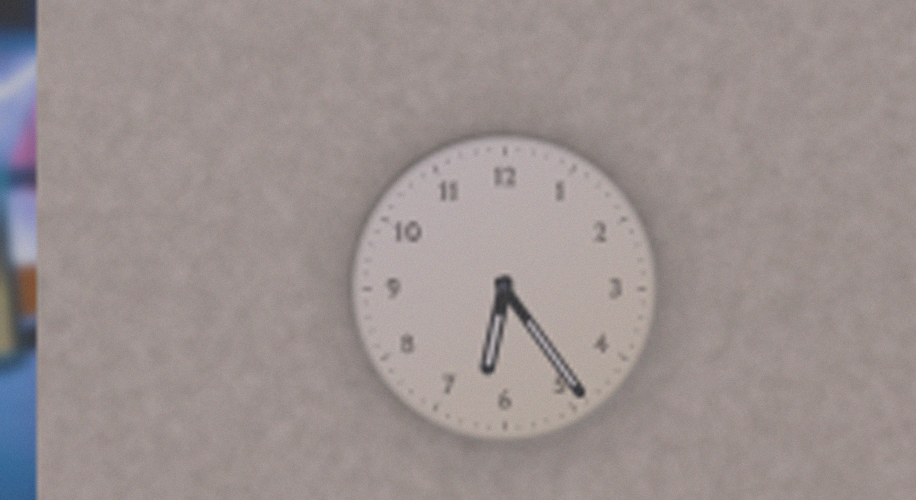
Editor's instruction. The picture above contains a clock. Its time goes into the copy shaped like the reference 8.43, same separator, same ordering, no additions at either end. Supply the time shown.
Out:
6.24
